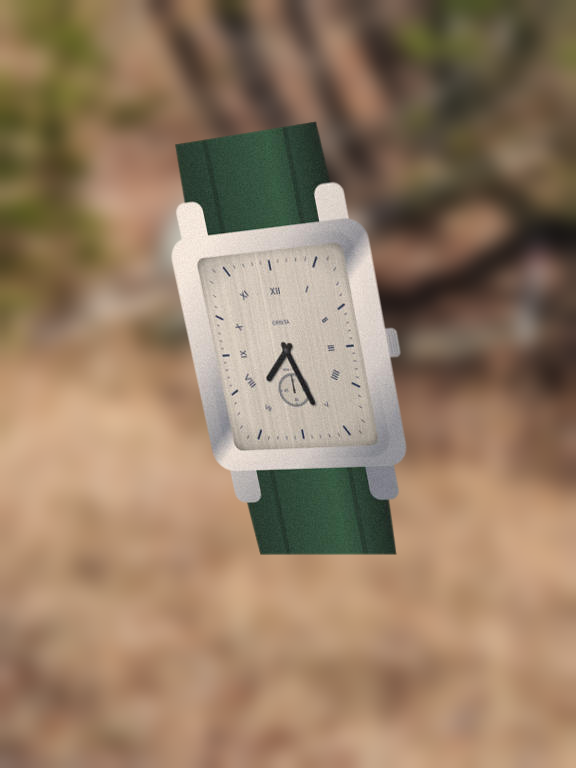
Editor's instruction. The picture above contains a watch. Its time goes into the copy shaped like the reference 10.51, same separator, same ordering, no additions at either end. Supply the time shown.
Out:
7.27
